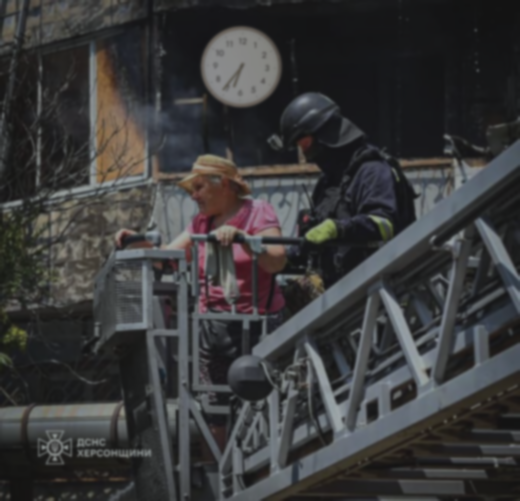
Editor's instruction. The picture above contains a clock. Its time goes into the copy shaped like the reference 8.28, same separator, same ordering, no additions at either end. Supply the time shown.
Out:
6.36
